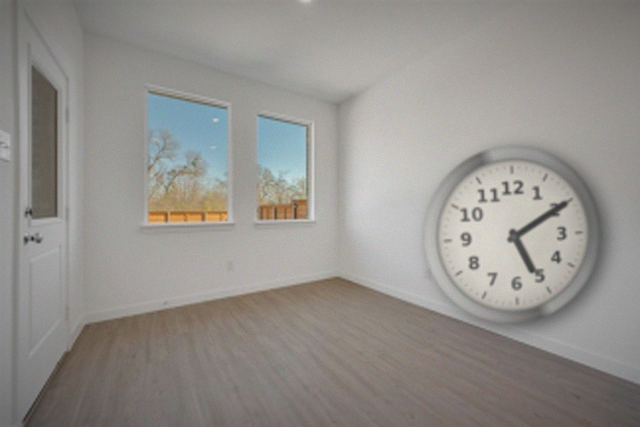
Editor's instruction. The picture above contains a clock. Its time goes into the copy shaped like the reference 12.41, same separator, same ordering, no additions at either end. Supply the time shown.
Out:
5.10
